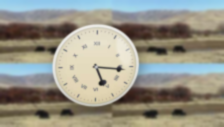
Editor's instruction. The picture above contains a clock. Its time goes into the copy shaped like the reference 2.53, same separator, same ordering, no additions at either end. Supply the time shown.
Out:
5.16
